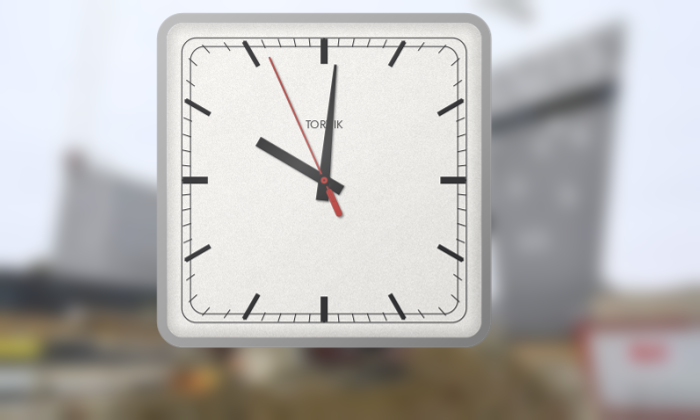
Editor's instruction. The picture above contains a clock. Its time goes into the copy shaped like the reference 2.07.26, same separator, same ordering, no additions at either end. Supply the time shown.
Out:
10.00.56
